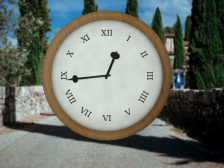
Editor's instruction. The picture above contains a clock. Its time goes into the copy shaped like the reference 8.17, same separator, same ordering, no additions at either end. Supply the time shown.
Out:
12.44
